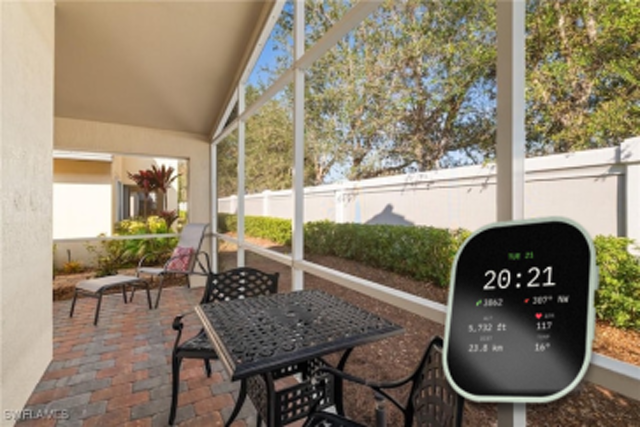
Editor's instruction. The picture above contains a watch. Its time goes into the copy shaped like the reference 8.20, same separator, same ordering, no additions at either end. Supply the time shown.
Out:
20.21
